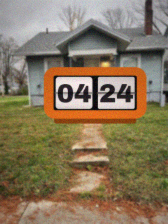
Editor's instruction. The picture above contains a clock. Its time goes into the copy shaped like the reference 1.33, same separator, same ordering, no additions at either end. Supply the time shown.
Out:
4.24
